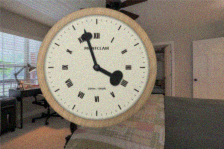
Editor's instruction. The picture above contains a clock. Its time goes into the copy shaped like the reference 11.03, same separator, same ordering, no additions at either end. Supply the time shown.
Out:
3.57
